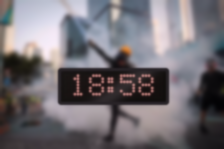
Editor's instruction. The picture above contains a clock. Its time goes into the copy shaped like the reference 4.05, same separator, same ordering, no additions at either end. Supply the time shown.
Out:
18.58
